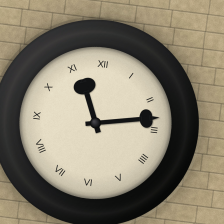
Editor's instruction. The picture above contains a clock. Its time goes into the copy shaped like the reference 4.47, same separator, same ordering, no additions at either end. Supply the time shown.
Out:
11.13
